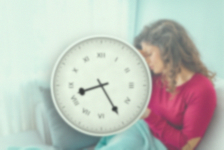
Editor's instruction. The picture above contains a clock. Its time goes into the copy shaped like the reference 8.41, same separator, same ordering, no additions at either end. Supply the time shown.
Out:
8.25
